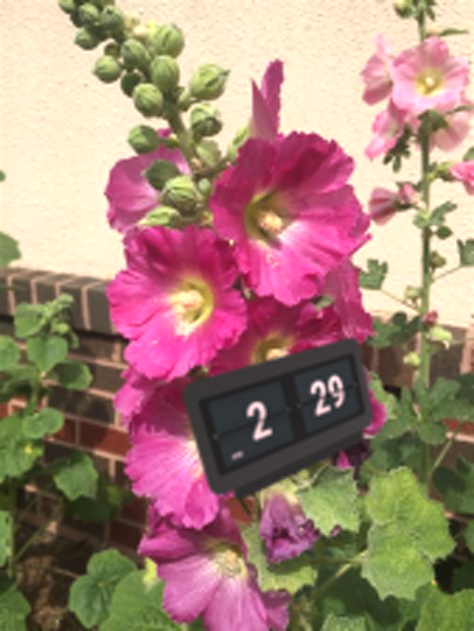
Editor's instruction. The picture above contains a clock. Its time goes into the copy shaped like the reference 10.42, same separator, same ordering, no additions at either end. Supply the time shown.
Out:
2.29
